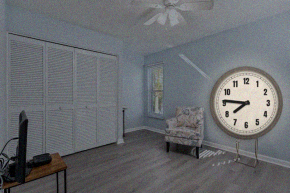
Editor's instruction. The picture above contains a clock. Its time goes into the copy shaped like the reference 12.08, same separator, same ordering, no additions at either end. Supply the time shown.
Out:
7.46
